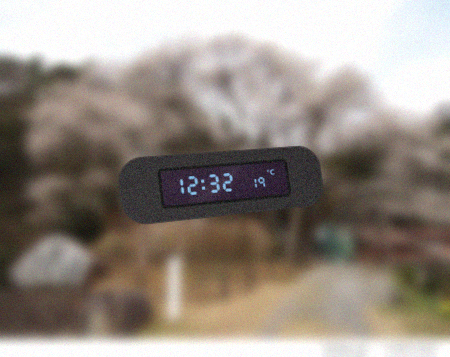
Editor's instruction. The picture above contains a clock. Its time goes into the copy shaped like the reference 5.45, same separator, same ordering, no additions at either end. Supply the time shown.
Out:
12.32
